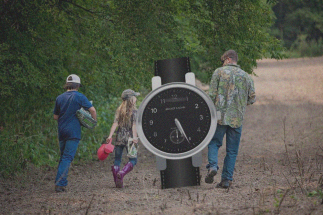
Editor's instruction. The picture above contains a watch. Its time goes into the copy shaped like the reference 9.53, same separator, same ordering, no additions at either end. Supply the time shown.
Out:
5.26
